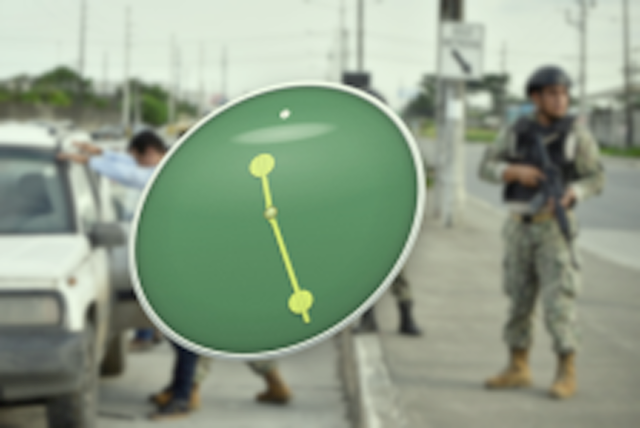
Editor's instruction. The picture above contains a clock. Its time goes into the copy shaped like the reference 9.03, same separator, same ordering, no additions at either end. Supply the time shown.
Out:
11.26
